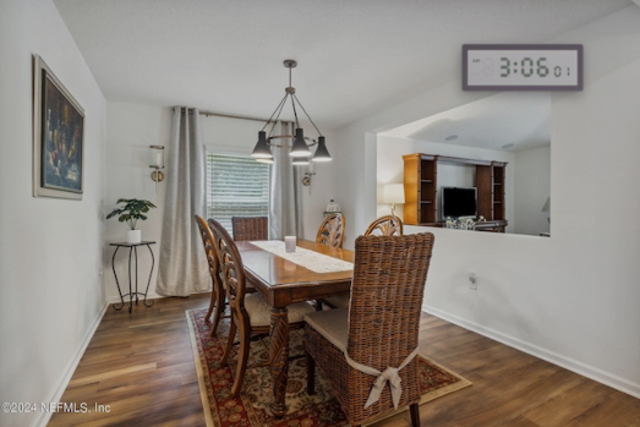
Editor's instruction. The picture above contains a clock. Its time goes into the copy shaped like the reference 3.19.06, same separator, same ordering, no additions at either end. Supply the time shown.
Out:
3.06.01
